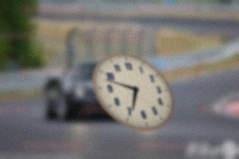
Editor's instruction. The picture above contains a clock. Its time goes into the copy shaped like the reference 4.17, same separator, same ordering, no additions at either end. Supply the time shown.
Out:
6.48
